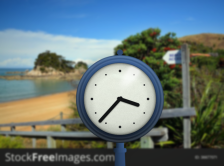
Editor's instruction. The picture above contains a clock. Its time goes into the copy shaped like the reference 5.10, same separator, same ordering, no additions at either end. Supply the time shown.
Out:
3.37
